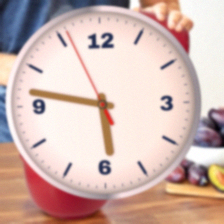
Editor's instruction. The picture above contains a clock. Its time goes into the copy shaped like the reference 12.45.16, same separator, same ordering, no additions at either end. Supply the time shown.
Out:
5.46.56
